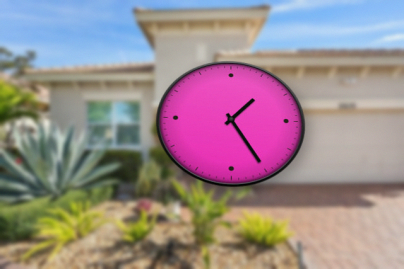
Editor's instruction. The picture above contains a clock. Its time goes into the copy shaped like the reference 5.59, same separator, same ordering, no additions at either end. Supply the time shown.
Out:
1.25
